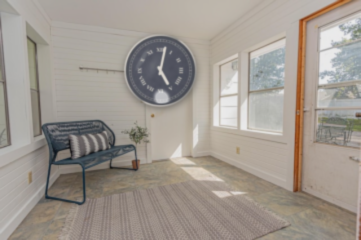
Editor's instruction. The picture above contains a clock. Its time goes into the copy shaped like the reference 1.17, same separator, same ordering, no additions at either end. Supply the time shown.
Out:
5.02
